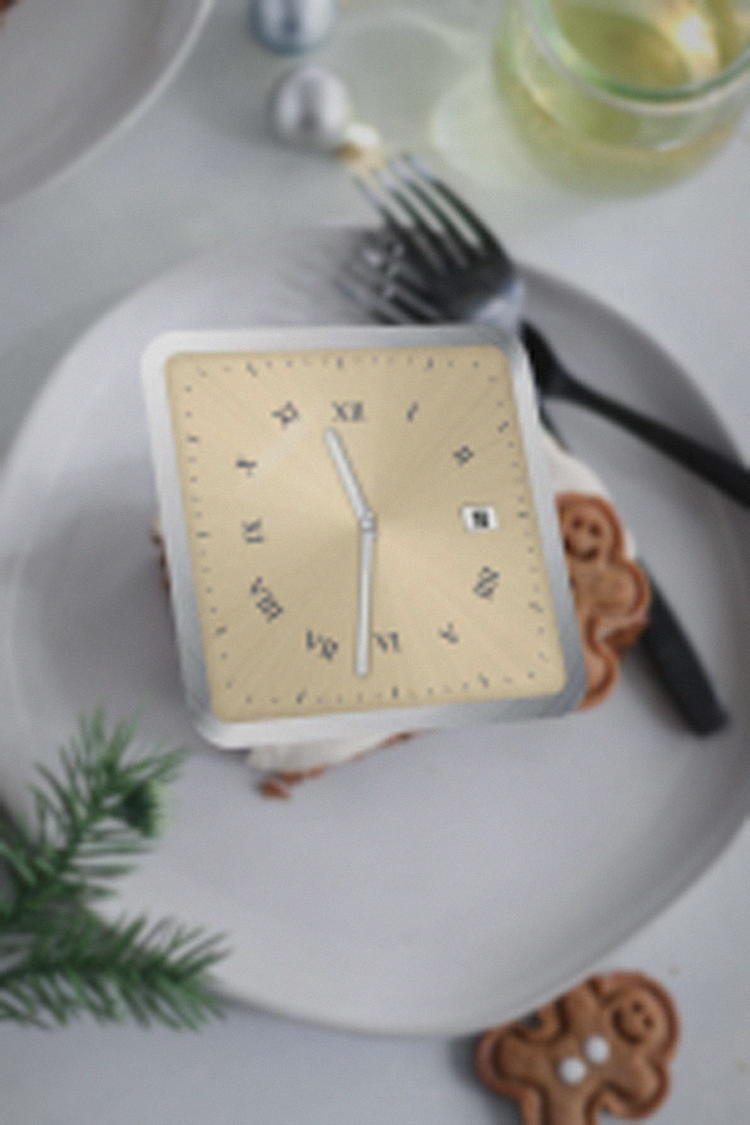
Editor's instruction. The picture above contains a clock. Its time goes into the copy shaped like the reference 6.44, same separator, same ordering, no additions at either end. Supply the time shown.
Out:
11.32
